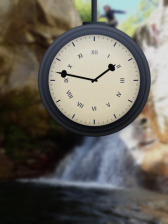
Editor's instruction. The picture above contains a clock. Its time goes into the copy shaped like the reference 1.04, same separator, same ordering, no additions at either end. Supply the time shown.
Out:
1.47
